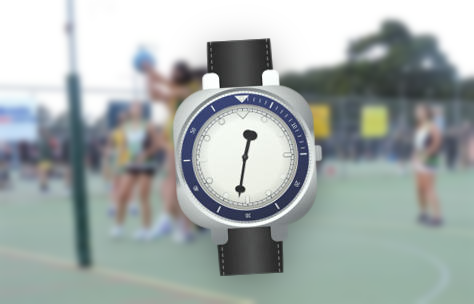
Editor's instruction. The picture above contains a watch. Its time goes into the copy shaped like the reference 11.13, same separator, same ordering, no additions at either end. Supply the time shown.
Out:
12.32
